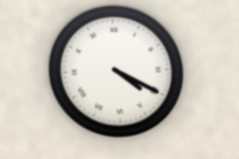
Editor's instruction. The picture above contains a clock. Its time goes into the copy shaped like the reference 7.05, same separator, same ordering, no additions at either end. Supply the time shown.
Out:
4.20
